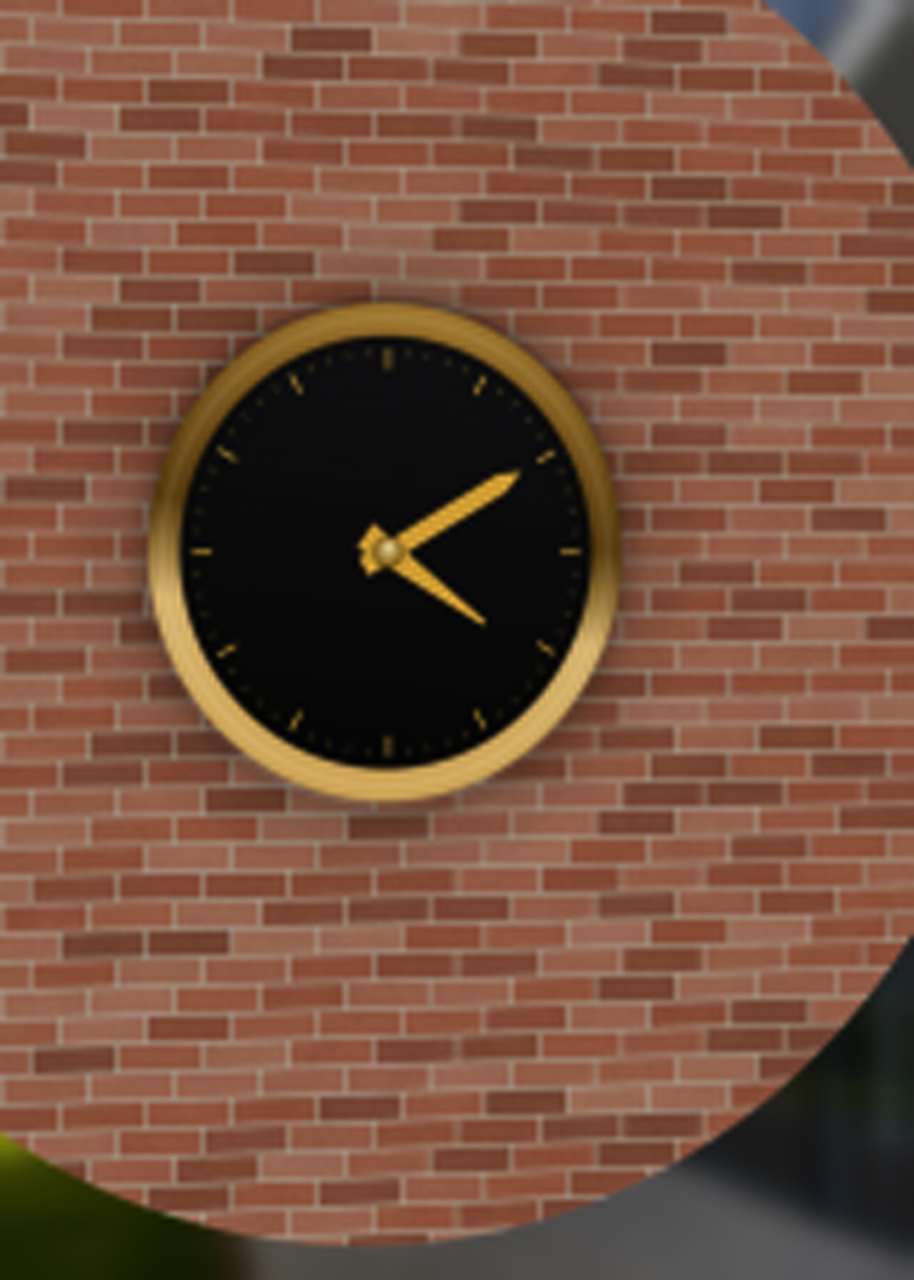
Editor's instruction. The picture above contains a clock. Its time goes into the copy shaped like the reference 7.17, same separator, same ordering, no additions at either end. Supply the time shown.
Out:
4.10
